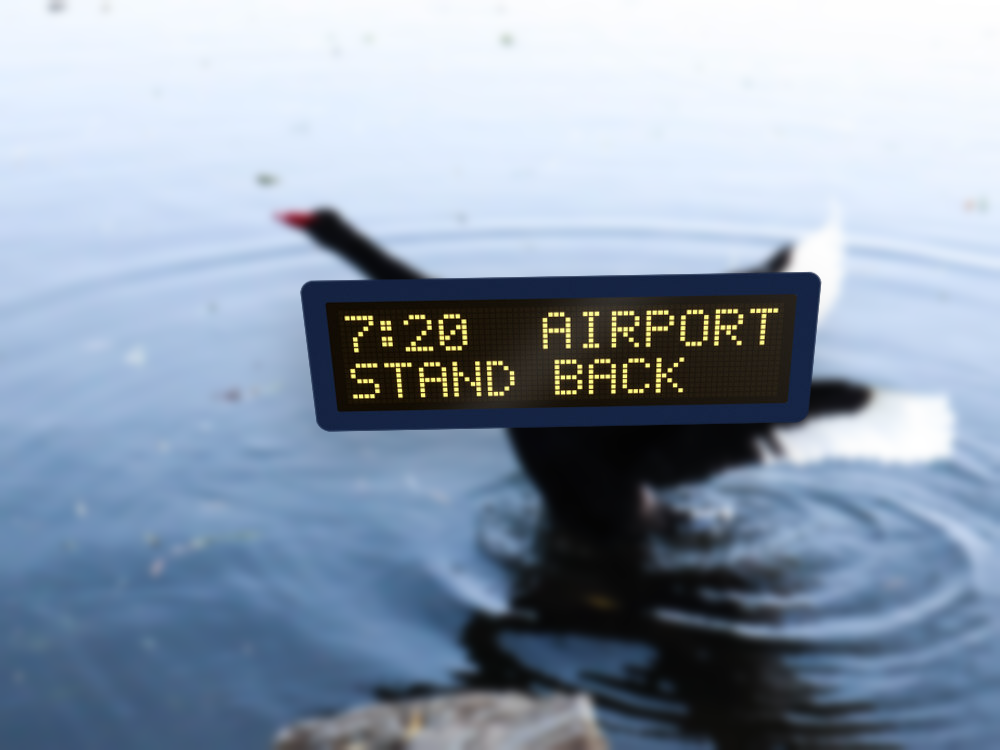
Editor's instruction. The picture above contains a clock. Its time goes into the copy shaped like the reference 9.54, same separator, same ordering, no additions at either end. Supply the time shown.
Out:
7.20
